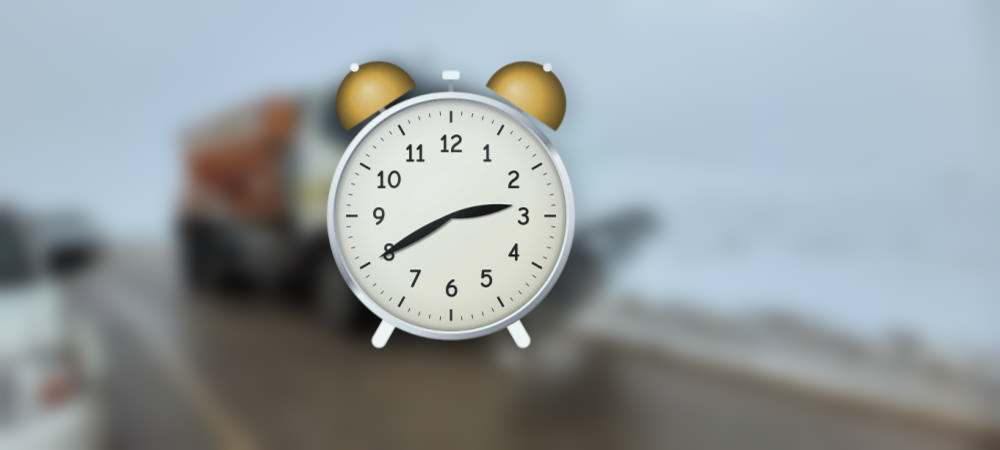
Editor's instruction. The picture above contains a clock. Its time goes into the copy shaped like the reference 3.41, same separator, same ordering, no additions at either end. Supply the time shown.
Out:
2.40
